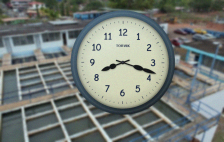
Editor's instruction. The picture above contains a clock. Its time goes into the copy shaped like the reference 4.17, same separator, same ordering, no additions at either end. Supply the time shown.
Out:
8.18
